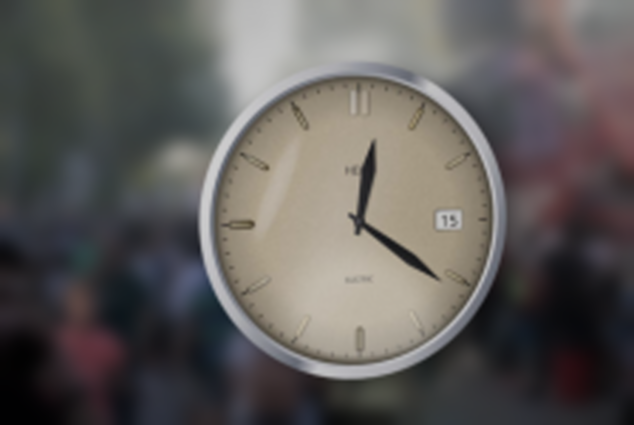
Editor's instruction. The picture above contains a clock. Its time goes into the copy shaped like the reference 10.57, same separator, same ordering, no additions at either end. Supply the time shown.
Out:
12.21
